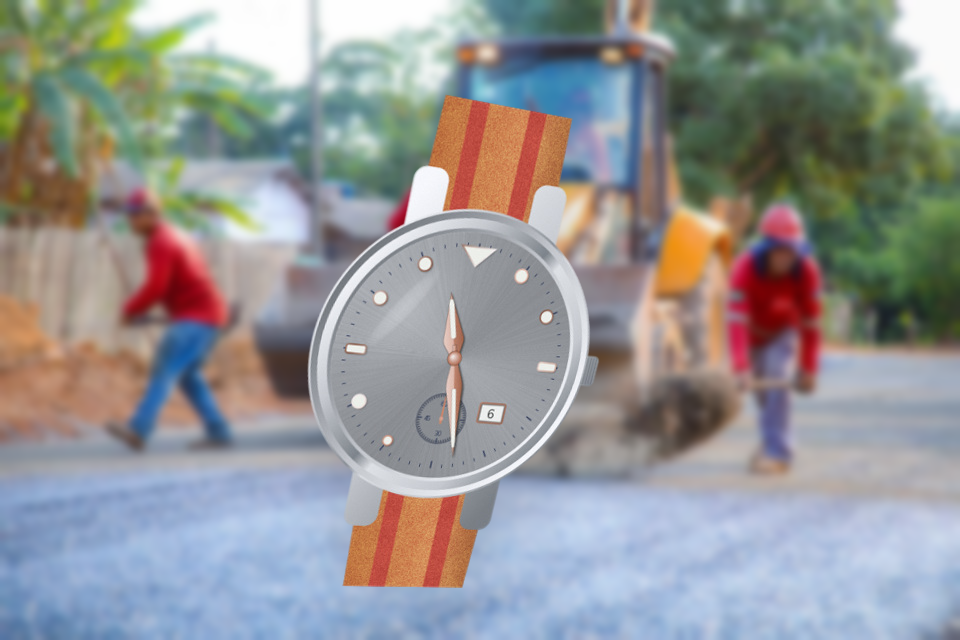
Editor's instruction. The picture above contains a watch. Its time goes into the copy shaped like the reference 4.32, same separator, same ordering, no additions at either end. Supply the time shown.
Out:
11.28
